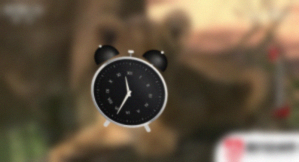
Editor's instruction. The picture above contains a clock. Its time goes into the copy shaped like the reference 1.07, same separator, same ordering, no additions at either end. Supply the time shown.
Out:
11.34
